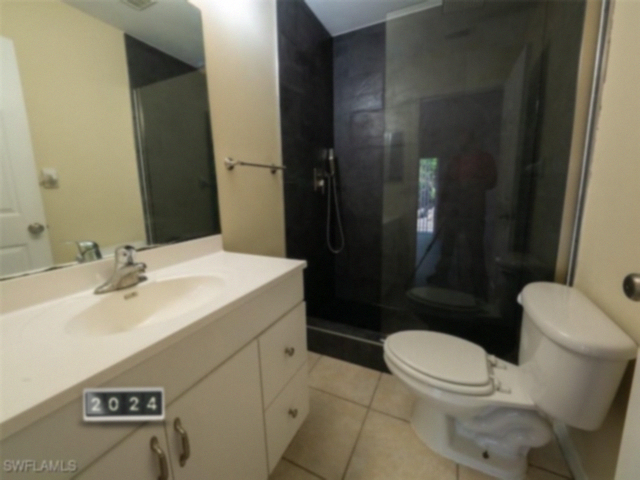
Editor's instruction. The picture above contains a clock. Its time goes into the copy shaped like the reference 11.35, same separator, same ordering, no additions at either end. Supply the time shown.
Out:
20.24
